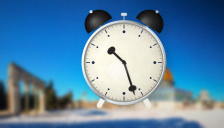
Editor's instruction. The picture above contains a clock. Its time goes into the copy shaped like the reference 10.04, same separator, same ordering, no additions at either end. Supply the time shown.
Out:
10.27
